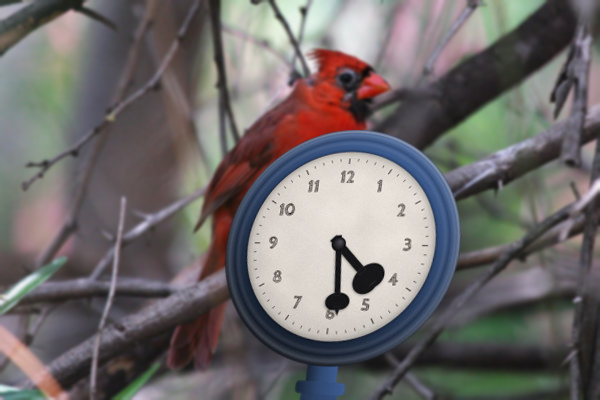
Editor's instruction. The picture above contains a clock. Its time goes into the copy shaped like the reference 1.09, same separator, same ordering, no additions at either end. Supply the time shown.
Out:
4.29
